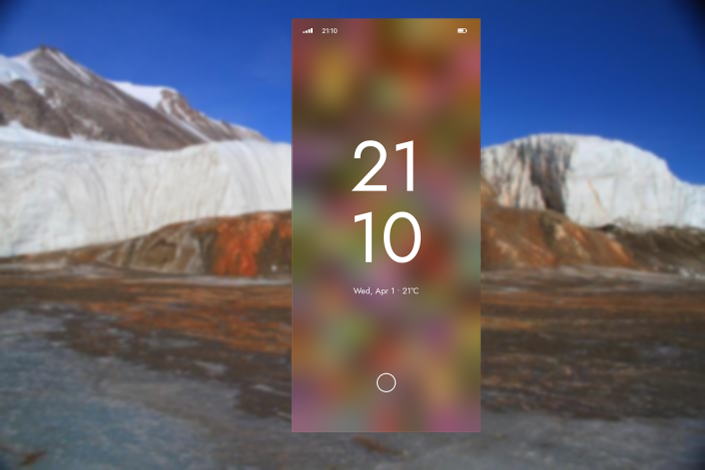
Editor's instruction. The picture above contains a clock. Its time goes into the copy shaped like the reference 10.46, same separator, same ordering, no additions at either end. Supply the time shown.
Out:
21.10
